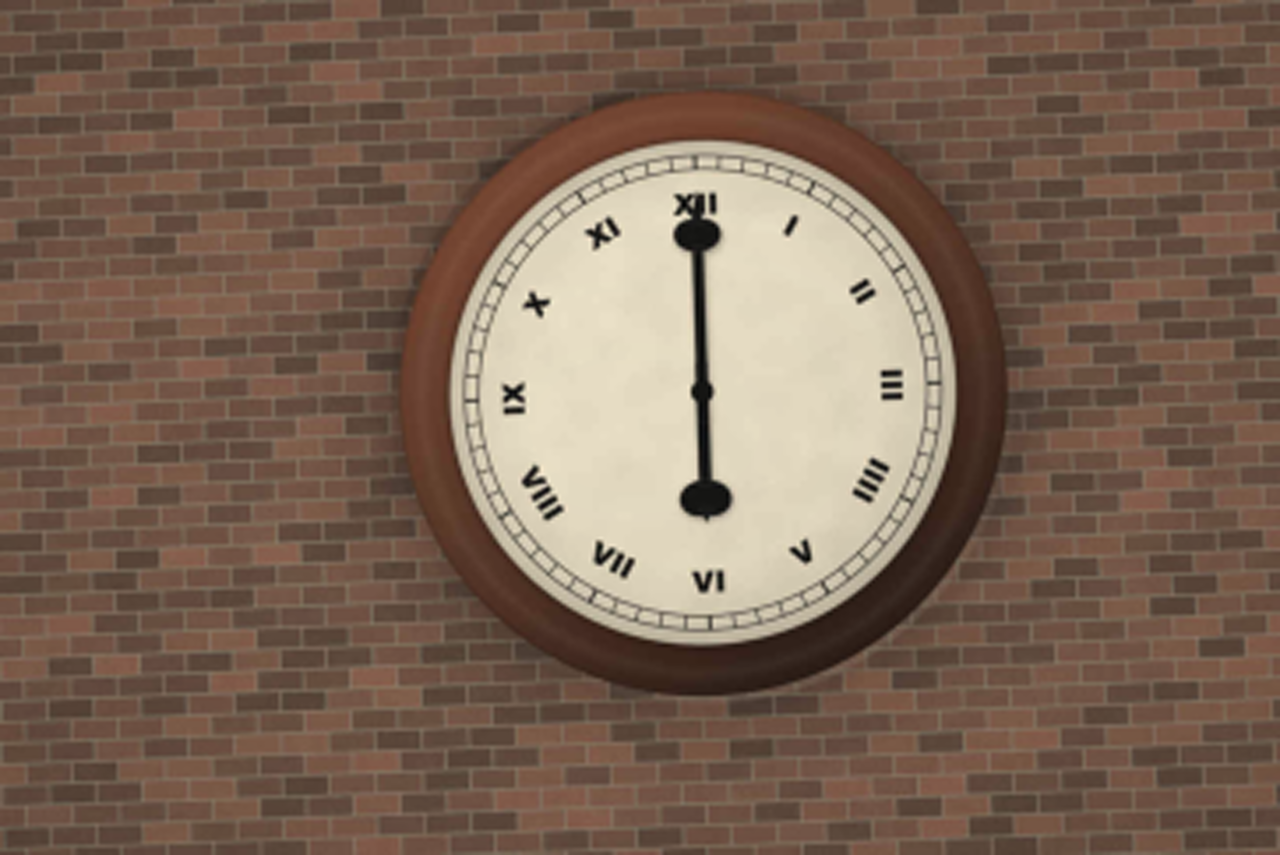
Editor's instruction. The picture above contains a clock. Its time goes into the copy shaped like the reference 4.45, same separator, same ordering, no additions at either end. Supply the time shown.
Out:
6.00
